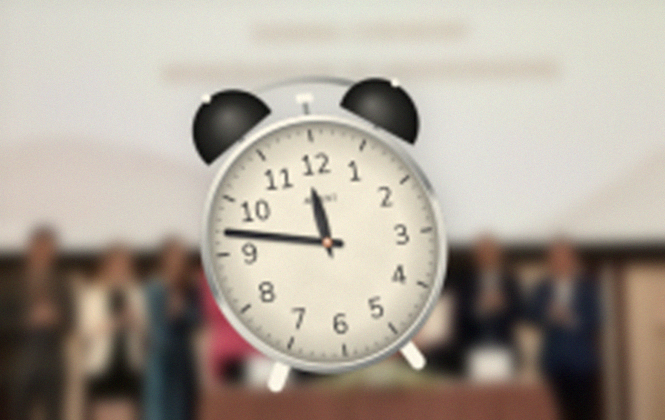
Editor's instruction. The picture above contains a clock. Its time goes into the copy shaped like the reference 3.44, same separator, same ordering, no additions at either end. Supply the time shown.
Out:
11.47
